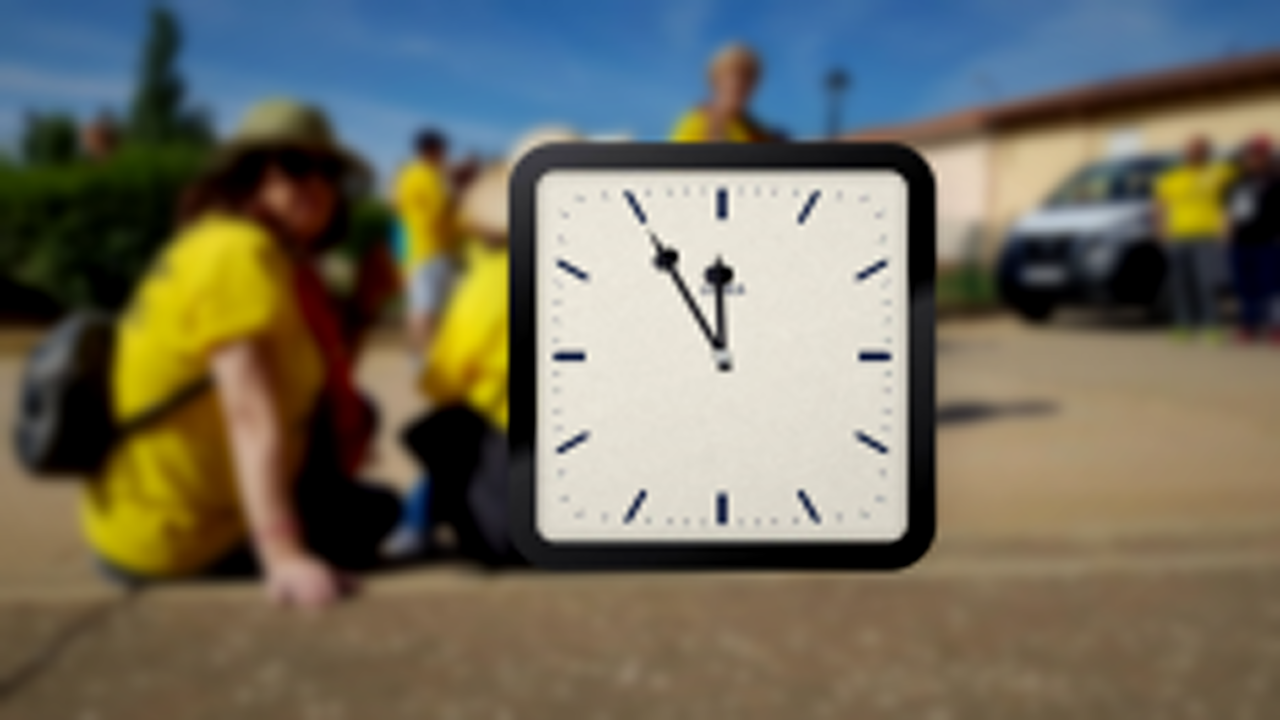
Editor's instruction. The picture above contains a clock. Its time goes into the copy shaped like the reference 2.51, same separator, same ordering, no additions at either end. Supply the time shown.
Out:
11.55
